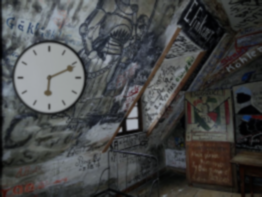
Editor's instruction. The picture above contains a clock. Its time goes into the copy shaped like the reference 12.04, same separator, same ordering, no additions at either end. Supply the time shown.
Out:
6.11
